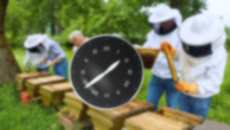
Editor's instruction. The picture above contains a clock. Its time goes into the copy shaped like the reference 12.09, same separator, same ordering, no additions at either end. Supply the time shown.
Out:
1.39
